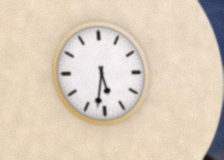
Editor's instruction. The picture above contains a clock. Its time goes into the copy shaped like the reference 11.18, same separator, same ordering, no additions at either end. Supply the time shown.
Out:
5.32
